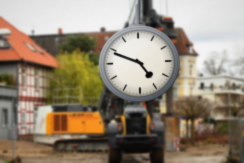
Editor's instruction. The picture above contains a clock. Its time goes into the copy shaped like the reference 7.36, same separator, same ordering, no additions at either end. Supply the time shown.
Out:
4.49
